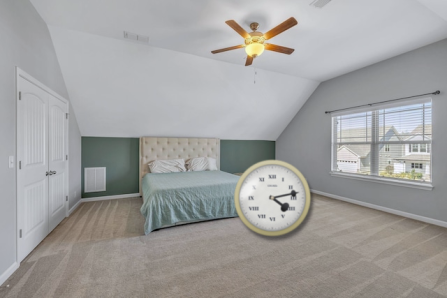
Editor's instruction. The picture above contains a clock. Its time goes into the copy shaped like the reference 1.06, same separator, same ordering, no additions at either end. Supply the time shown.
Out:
4.13
